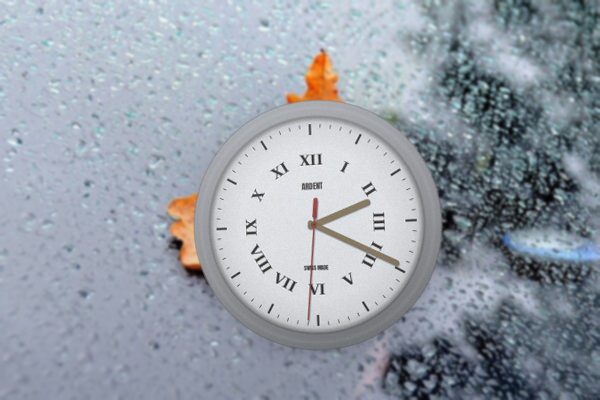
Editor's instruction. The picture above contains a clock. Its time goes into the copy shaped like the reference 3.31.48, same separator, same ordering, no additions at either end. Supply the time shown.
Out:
2.19.31
